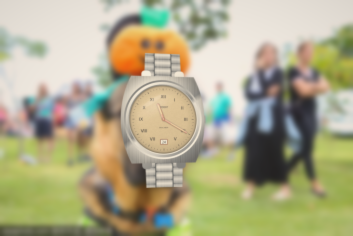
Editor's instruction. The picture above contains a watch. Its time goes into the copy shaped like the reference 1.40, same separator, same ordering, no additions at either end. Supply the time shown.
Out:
11.20
